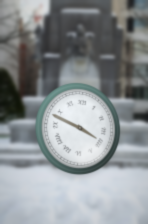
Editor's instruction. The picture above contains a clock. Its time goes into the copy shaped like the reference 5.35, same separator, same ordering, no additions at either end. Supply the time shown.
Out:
3.48
